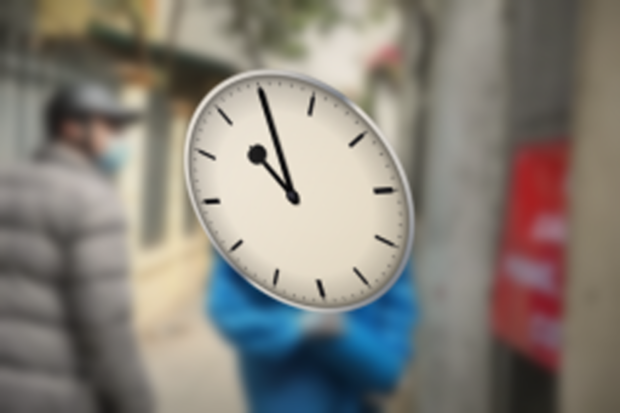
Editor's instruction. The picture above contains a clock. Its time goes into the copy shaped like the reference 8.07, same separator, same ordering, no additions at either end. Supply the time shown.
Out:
11.00
